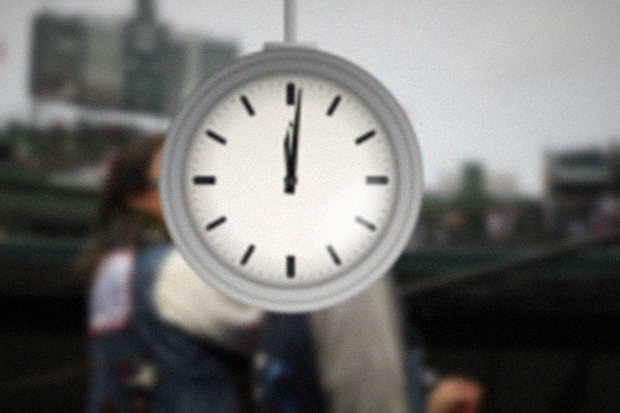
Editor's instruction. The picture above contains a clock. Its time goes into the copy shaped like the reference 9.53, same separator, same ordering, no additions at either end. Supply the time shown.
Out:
12.01
